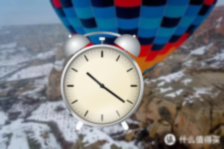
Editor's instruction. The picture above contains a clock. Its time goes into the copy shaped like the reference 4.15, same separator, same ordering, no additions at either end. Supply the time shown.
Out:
10.21
